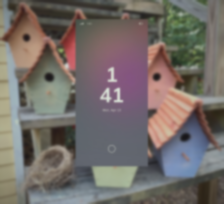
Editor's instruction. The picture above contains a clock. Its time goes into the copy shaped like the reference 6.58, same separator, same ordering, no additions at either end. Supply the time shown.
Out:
1.41
